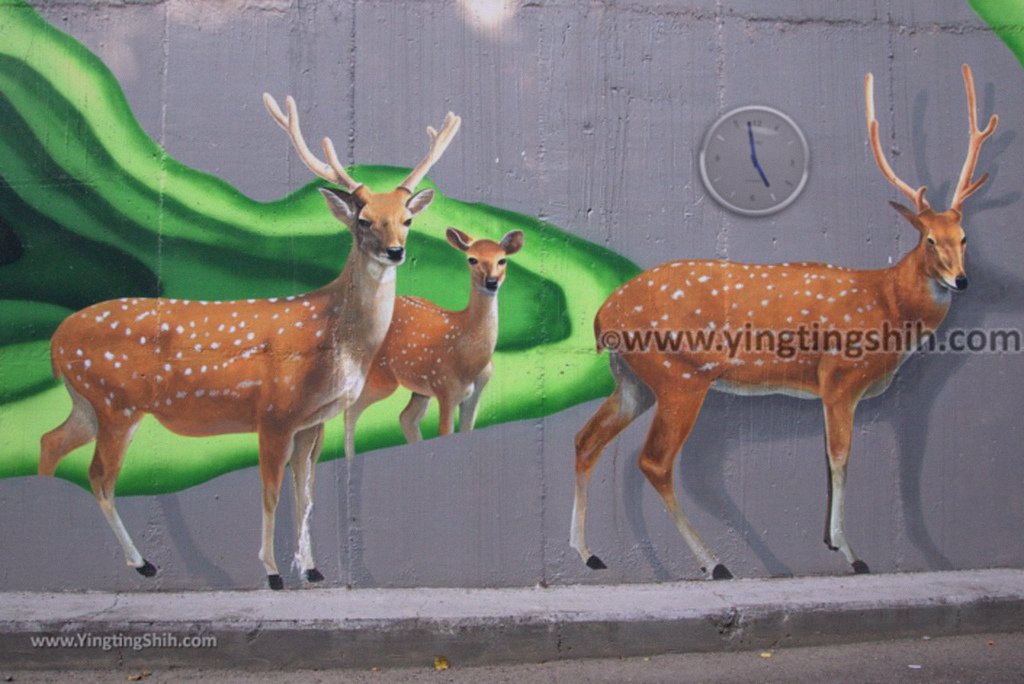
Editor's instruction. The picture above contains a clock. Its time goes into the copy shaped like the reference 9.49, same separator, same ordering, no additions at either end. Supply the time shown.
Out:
4.58
